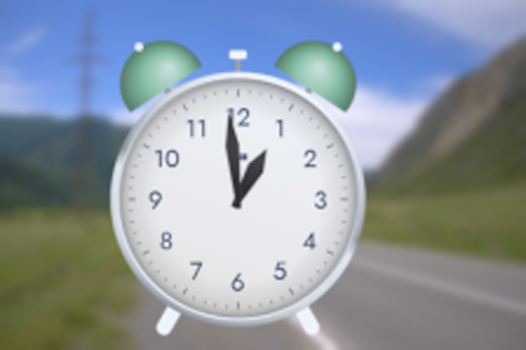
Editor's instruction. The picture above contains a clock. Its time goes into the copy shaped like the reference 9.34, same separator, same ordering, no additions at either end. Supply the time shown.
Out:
12.59
